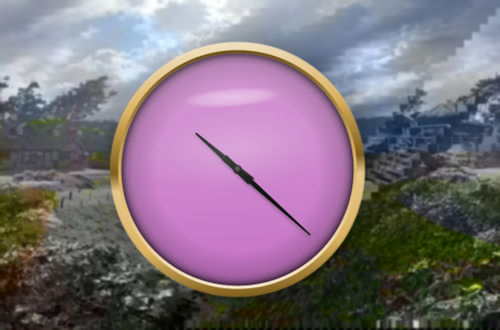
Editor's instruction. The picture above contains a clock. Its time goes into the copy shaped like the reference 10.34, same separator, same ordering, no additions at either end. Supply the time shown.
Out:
10.22
